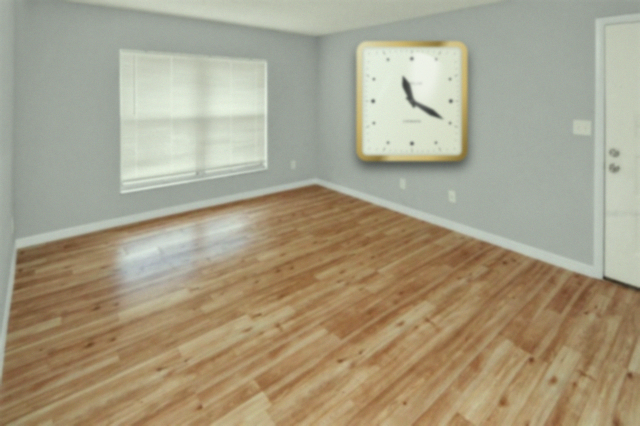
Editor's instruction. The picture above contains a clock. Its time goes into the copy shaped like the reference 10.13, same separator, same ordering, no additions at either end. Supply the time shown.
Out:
11.20
